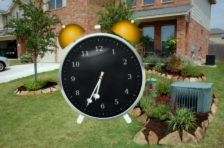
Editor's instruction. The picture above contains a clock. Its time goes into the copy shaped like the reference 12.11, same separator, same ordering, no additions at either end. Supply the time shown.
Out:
6.35
